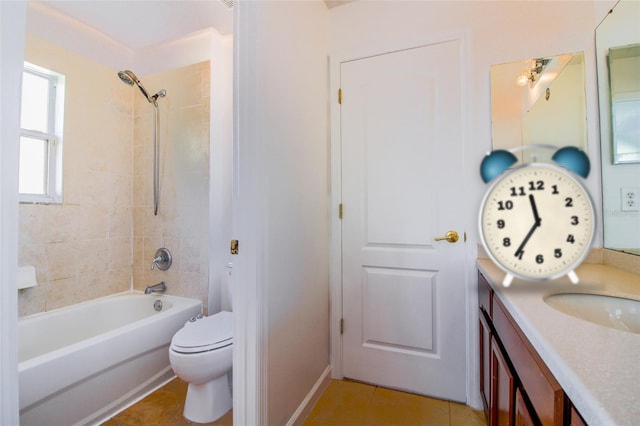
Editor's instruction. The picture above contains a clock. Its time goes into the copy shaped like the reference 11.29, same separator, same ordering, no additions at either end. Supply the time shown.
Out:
11.36
